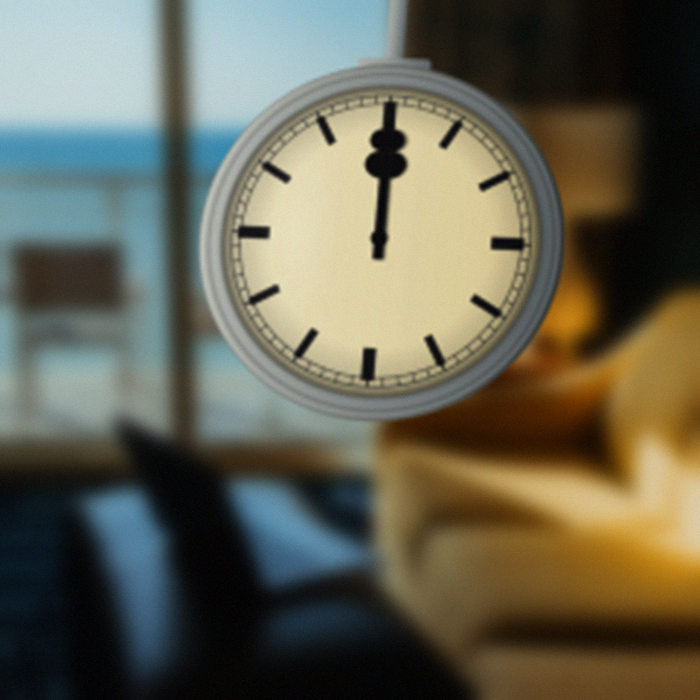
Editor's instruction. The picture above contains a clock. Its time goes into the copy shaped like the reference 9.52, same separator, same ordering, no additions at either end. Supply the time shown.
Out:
12.00
